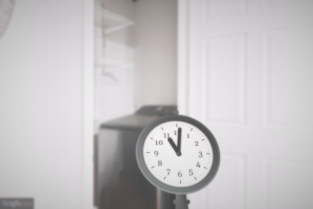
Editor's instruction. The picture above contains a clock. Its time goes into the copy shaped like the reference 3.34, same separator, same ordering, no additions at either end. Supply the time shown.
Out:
11.01
